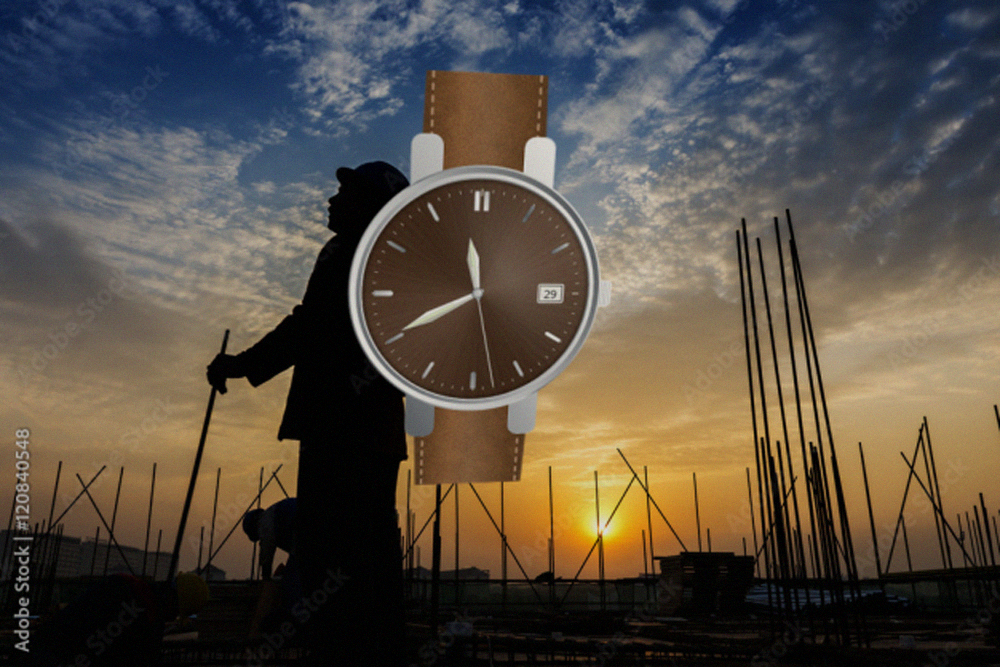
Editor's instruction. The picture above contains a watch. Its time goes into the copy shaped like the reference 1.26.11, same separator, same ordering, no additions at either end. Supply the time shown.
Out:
11.40.28
